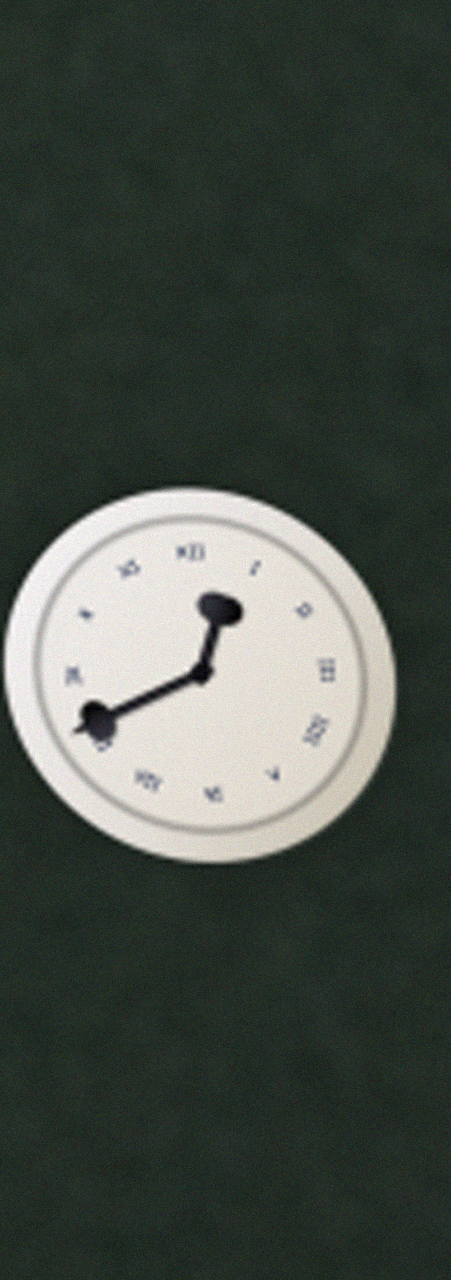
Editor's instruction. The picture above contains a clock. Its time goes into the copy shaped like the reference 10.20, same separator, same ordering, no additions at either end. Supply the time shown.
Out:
12.41
